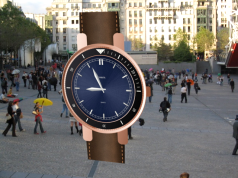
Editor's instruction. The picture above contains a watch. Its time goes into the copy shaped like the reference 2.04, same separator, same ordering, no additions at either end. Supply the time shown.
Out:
8.56
